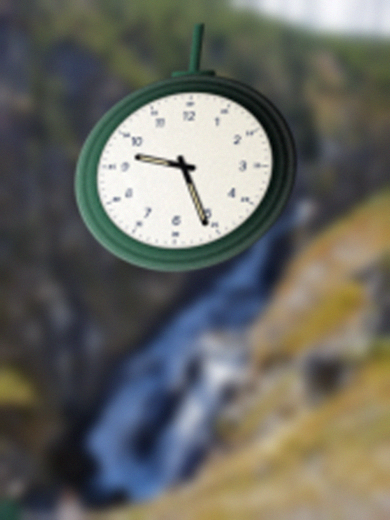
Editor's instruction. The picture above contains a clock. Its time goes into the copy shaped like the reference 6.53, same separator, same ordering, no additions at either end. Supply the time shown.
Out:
9.26
